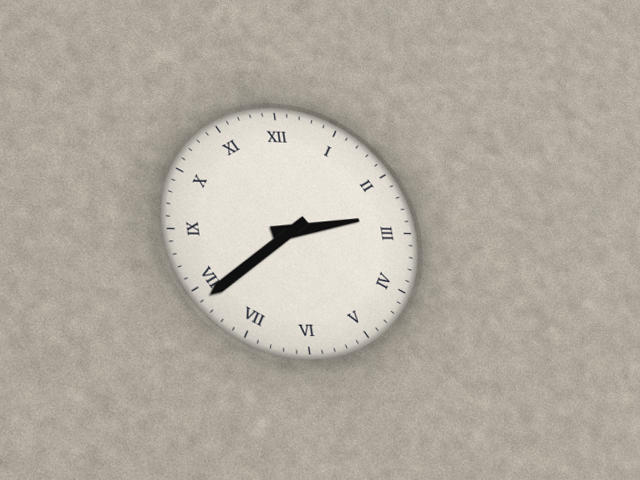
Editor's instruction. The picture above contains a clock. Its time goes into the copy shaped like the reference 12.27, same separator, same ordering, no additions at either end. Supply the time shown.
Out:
2.39
